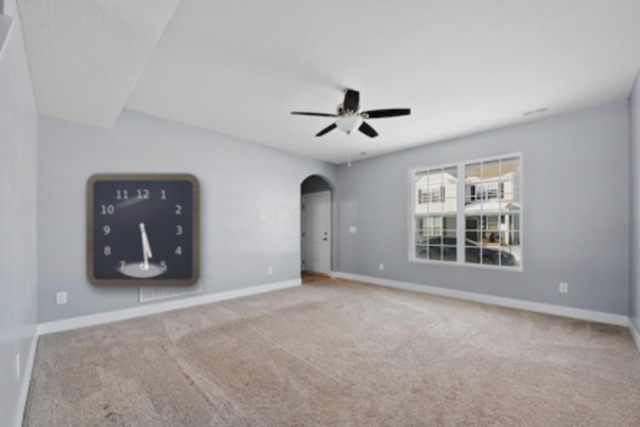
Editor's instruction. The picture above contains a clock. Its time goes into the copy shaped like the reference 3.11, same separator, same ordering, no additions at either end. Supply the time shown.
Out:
5.29
